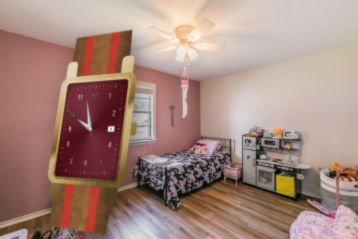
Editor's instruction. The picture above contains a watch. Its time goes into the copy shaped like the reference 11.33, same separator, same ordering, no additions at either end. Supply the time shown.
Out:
9.57
